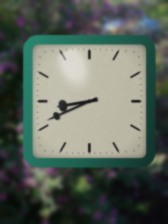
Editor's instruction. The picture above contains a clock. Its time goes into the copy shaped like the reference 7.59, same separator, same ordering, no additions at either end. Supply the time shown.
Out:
8.41
